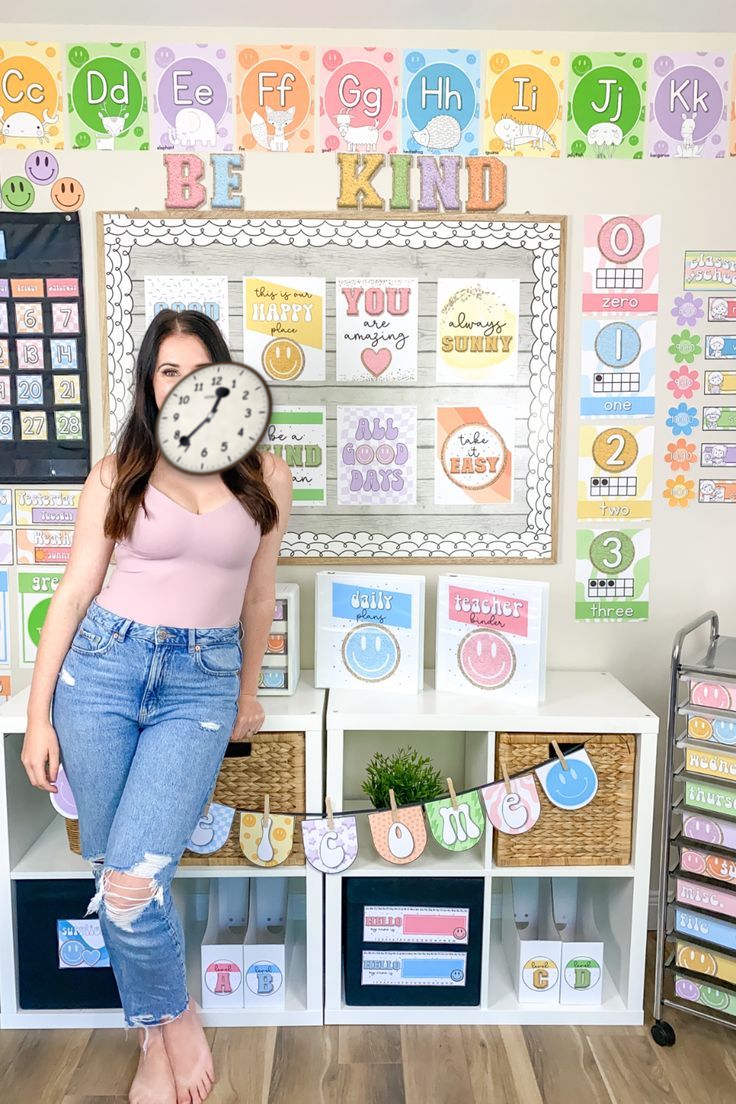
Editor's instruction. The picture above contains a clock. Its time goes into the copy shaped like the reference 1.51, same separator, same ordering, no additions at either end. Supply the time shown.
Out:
12.37
